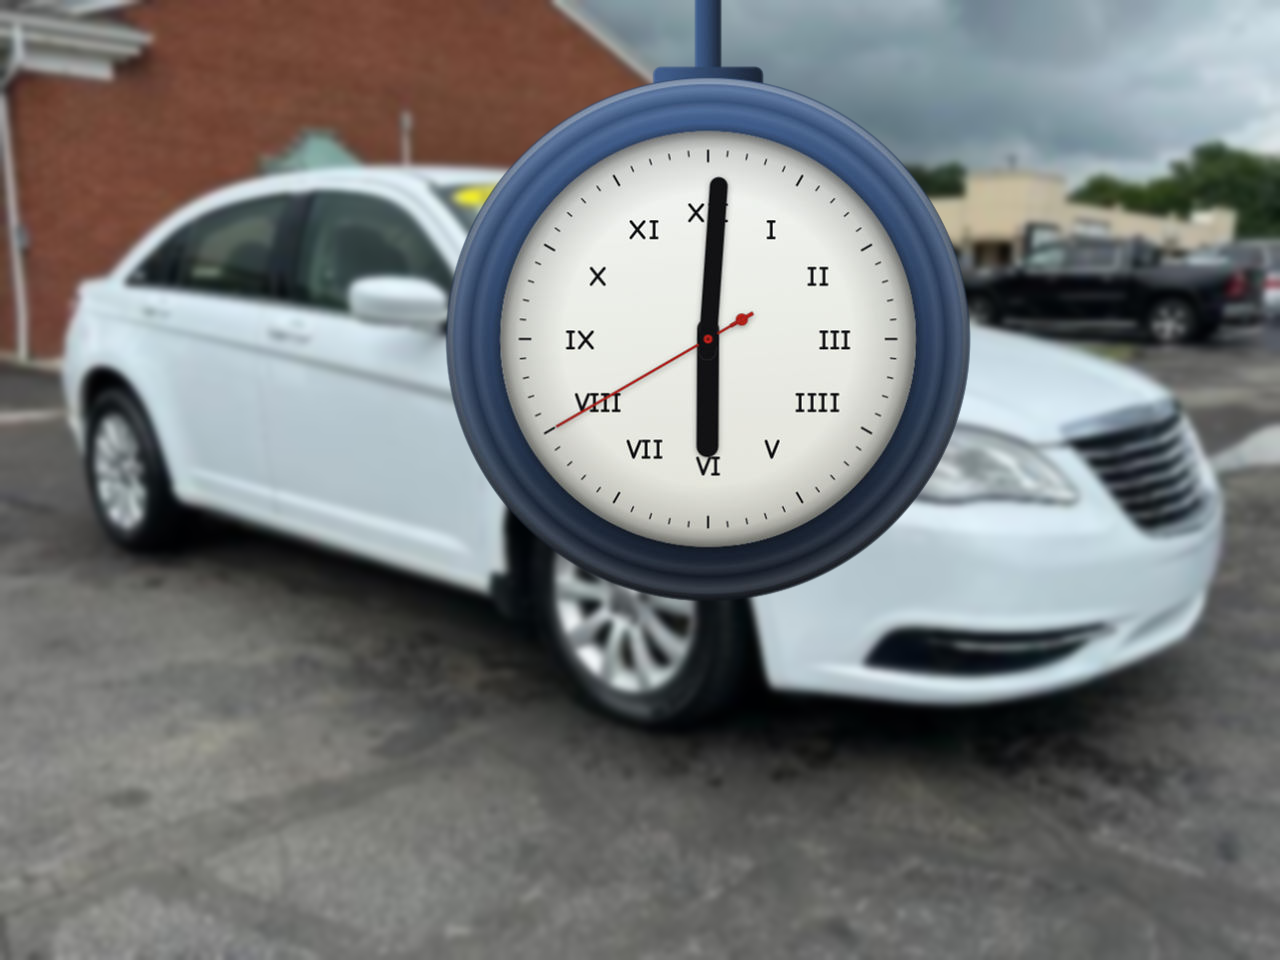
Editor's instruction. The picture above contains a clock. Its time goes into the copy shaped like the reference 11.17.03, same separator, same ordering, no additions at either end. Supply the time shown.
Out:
6.00.40
